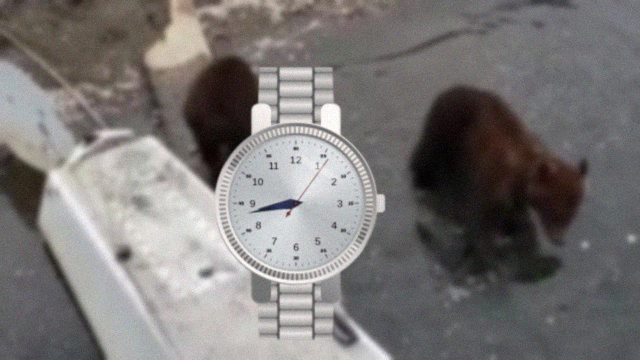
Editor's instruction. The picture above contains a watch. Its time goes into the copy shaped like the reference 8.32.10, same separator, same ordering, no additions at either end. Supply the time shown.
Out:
8.43.06
